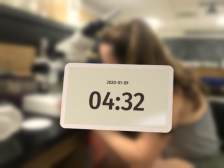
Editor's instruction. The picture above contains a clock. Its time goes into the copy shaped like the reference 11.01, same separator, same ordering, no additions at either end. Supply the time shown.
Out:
4.32
